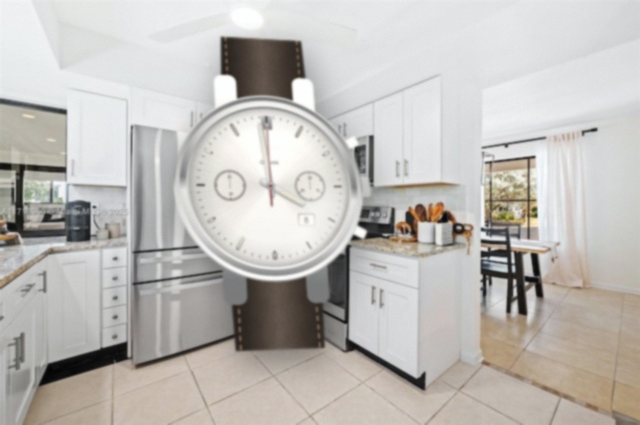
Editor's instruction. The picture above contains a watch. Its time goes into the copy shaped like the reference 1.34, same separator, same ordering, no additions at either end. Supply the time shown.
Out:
3.59
